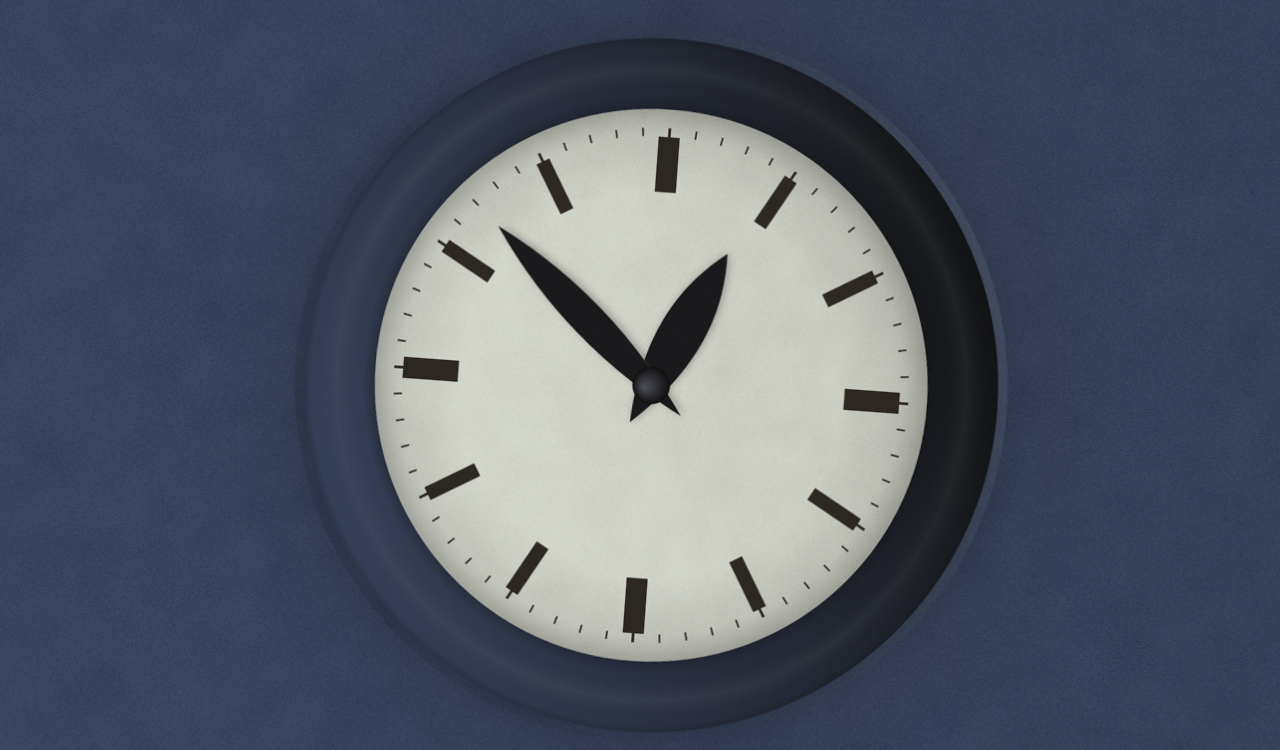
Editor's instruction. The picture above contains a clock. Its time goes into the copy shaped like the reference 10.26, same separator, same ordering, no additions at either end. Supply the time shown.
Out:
12.52
